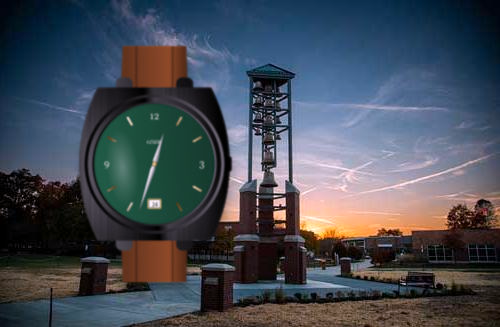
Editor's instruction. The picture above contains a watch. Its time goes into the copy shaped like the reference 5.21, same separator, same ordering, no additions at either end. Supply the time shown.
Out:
12.33
